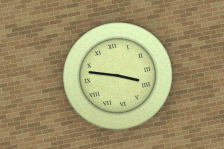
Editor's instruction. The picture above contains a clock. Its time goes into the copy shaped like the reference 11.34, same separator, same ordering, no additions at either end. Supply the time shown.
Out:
3.48
